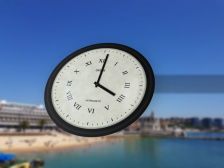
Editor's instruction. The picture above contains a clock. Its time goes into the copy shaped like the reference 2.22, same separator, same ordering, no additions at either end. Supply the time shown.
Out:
4.01
